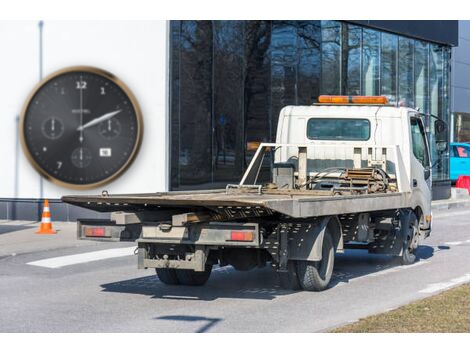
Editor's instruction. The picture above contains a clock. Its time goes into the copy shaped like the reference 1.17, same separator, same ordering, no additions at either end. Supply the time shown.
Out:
2.11
